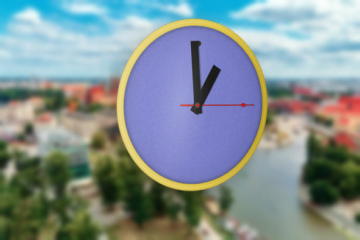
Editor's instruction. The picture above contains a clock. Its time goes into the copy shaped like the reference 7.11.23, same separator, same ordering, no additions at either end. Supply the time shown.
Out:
12.59.15
